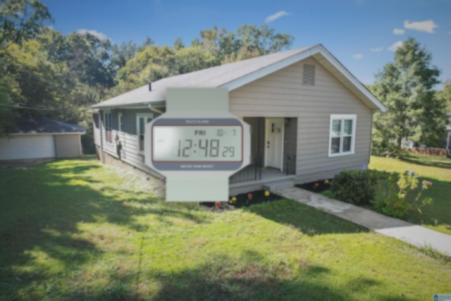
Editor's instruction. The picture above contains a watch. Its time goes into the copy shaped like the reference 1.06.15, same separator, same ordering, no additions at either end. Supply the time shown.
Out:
12.48.29
